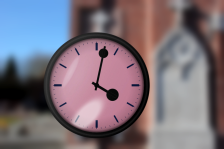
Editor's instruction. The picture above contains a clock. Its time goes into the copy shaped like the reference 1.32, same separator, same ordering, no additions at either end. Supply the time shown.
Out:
4.02
